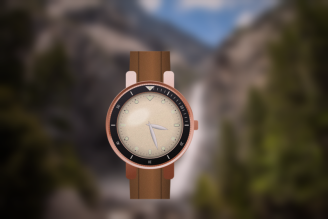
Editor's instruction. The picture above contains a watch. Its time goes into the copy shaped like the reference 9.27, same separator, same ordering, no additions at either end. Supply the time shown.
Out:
3.27
